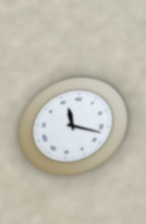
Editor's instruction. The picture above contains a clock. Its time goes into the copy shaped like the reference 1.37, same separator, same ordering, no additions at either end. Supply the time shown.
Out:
11.17
